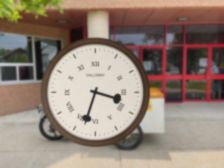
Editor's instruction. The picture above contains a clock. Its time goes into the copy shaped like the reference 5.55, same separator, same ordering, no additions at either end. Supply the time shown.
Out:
3.33
